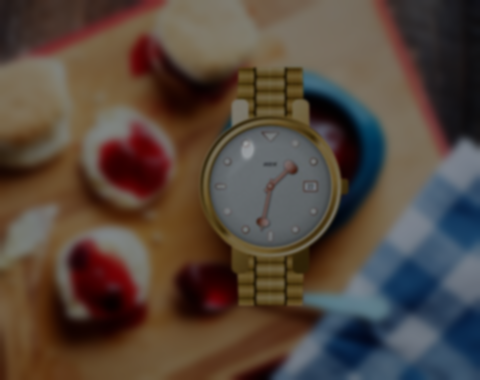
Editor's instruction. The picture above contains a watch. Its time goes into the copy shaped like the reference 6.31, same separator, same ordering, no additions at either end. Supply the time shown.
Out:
1.32
